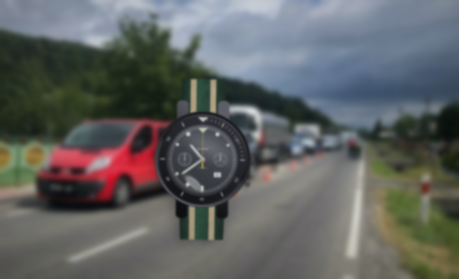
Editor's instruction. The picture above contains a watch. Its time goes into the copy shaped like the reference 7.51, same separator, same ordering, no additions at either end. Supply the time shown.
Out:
10.39
